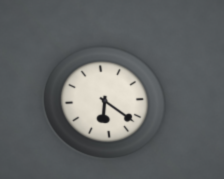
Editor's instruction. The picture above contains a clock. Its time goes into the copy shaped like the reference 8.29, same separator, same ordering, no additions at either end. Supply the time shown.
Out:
6.22
